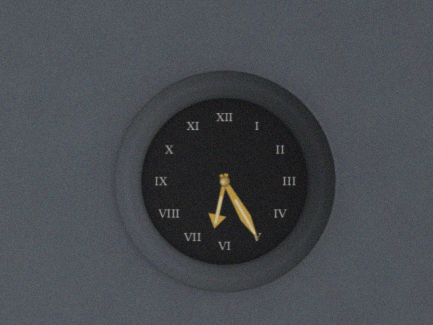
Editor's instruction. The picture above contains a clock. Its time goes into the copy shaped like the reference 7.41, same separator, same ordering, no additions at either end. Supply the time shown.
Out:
6.25
